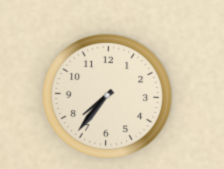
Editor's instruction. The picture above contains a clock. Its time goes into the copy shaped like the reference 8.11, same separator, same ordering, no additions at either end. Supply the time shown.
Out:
7.36
